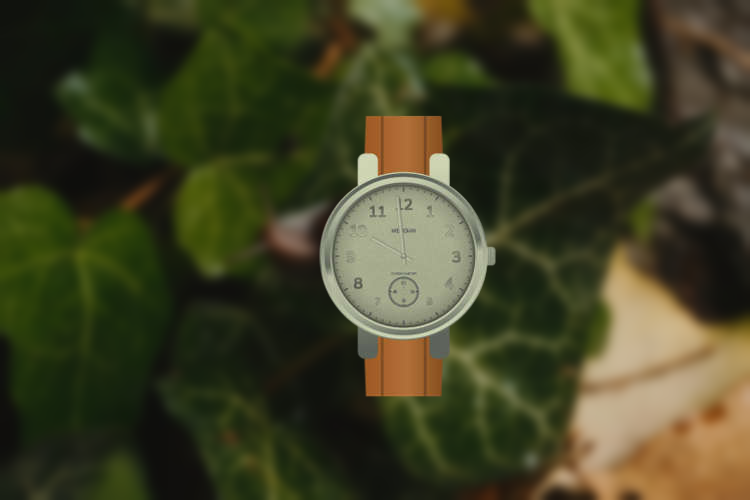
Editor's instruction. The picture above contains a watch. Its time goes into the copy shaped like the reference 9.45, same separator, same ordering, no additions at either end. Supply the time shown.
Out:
9.59
